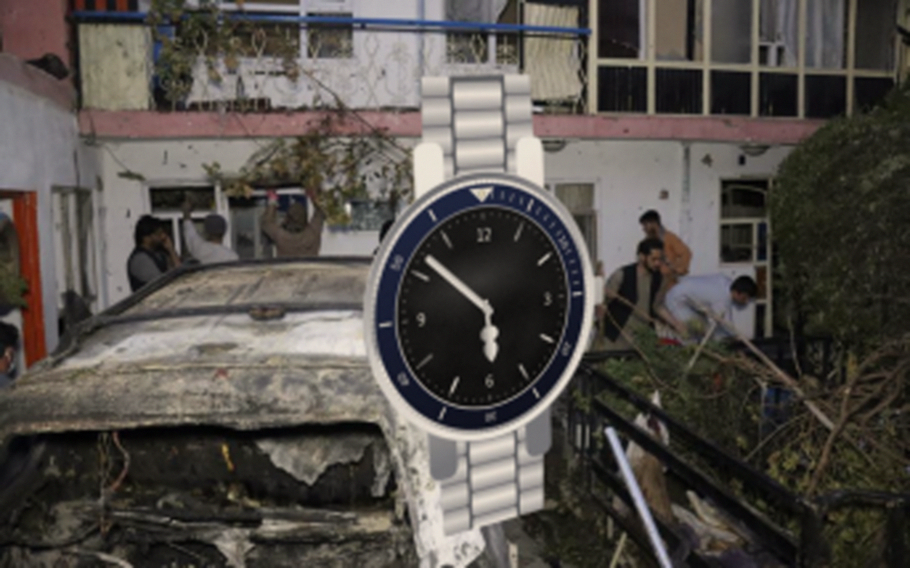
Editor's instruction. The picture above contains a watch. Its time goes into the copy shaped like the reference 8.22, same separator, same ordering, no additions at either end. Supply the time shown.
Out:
5.52
